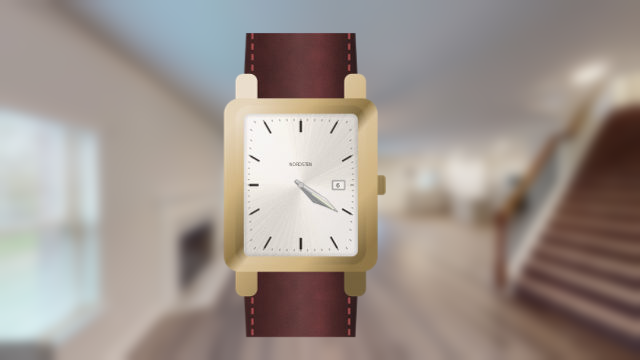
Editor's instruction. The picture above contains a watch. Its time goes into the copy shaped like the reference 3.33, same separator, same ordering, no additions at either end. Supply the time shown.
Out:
4.21
